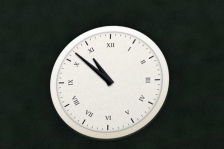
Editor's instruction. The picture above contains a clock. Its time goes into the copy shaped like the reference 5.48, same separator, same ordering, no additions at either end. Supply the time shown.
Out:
10.52
